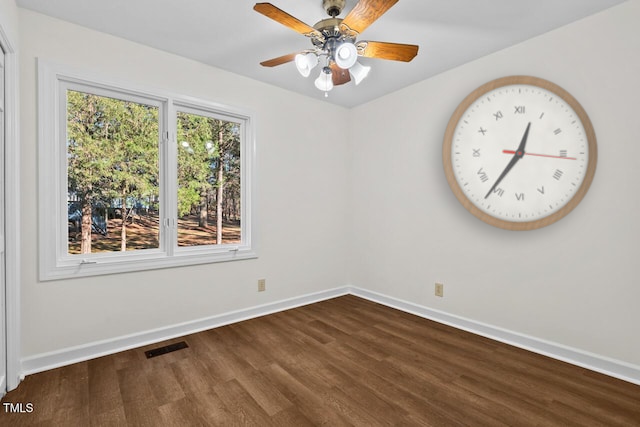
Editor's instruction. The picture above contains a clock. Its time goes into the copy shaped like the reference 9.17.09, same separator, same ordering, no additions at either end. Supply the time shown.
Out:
12.36.16
